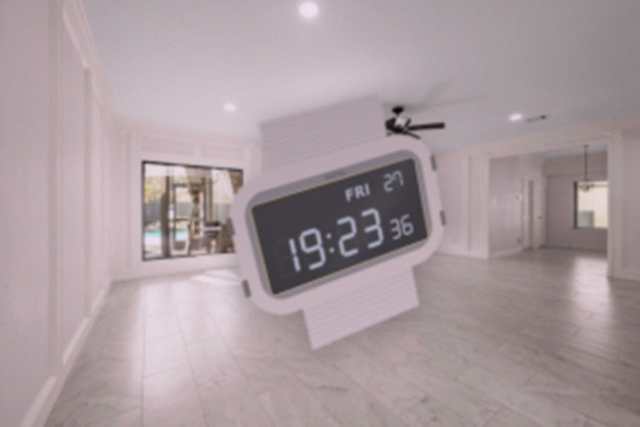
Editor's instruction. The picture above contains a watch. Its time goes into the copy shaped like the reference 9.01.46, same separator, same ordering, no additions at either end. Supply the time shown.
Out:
19.23.36
